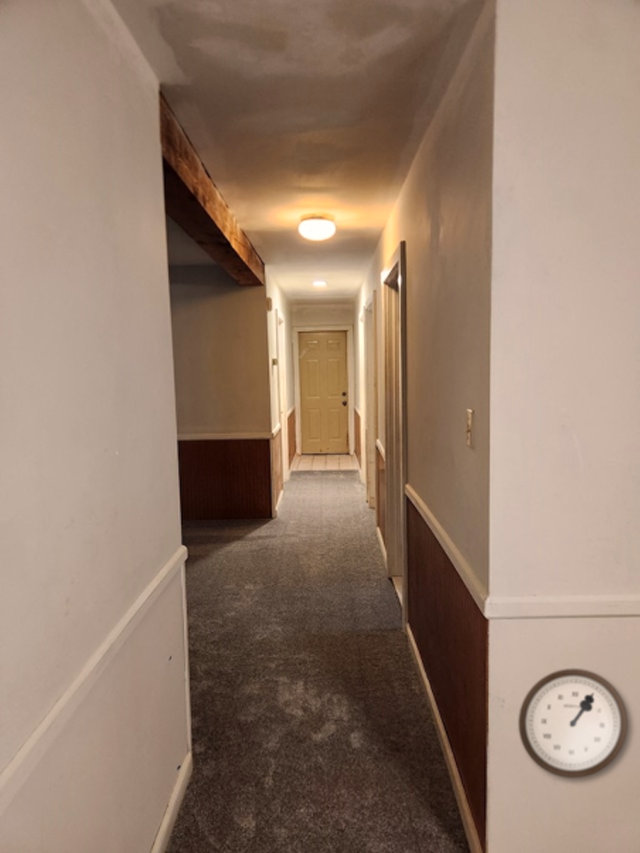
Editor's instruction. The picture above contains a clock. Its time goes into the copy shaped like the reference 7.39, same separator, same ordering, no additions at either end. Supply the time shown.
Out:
1.05
